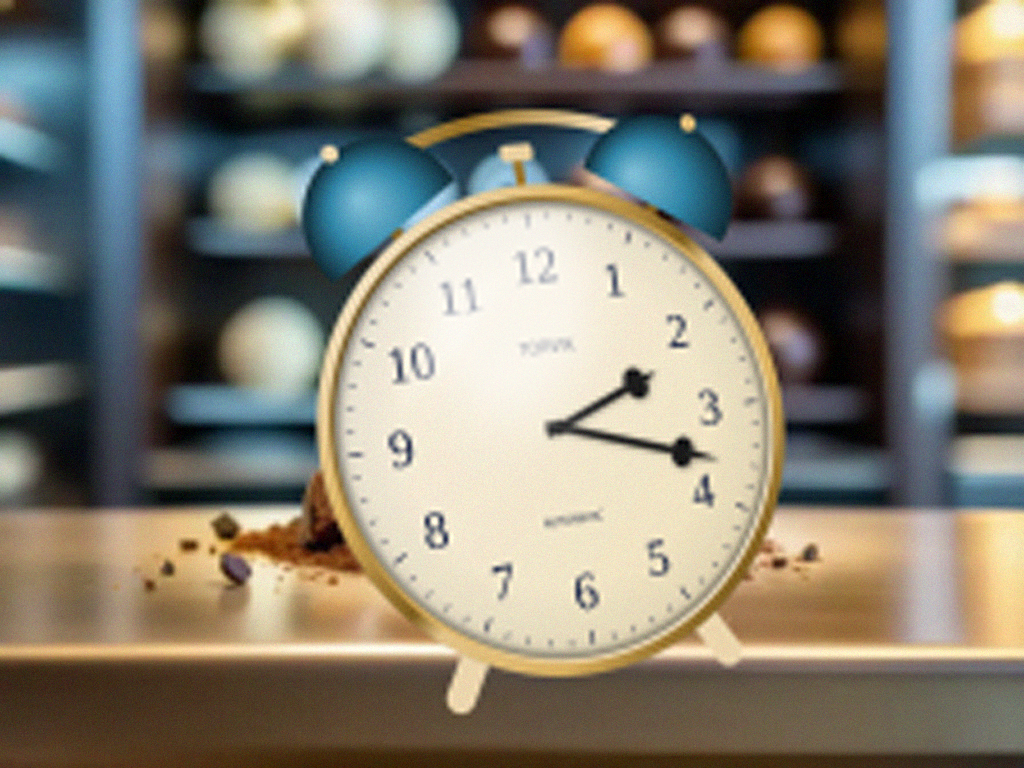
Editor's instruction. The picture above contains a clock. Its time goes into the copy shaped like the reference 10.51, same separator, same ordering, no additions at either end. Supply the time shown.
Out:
2.18
